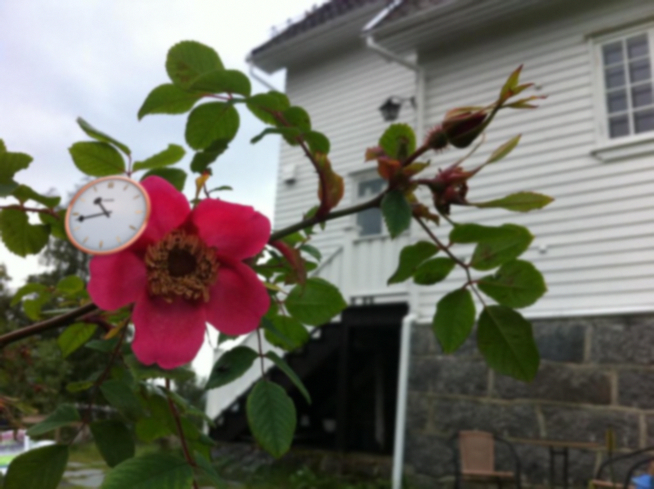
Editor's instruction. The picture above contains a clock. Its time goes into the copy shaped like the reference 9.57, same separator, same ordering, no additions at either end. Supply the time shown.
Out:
10.43
